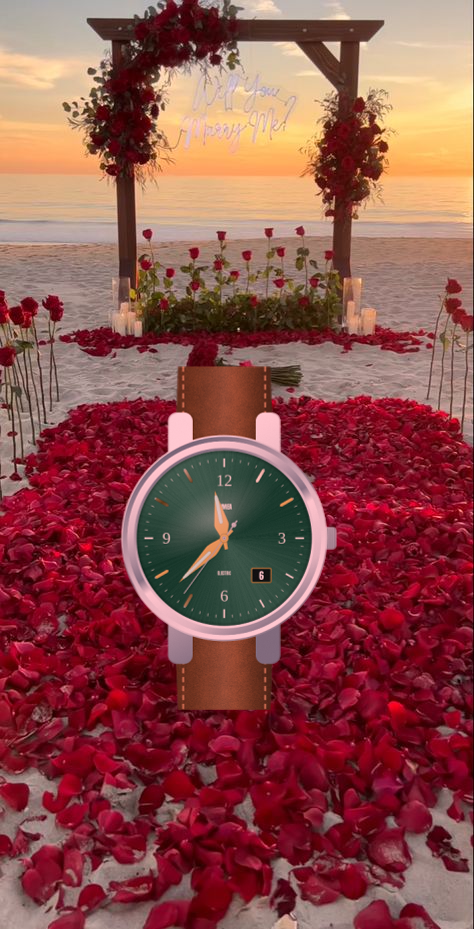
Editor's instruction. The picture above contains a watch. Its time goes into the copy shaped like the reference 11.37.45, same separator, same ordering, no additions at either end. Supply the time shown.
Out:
11.37.36
